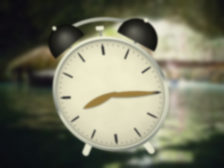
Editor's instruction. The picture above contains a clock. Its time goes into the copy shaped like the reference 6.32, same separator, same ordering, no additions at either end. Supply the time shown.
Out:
8.15
